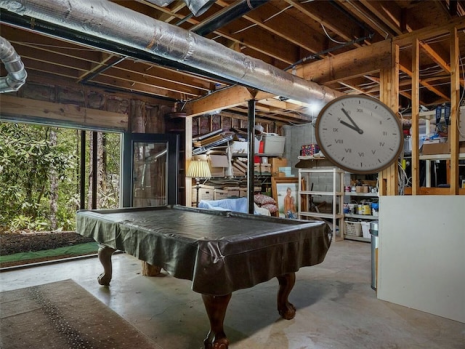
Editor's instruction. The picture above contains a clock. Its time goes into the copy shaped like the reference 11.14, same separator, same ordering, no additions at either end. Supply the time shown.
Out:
9.54
